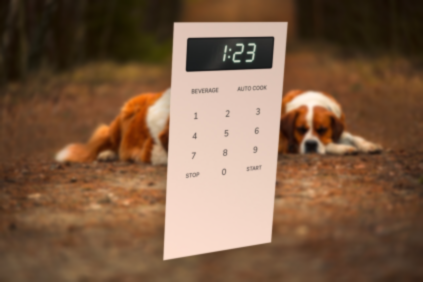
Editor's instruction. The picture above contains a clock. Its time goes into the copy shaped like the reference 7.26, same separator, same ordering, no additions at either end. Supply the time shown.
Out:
1.23
